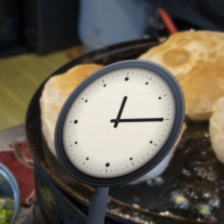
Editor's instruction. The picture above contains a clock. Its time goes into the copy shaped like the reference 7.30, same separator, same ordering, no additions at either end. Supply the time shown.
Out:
12.15
